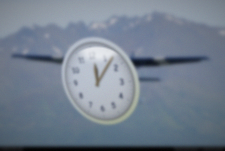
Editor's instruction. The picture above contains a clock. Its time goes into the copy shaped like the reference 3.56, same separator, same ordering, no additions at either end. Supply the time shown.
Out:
12.07
